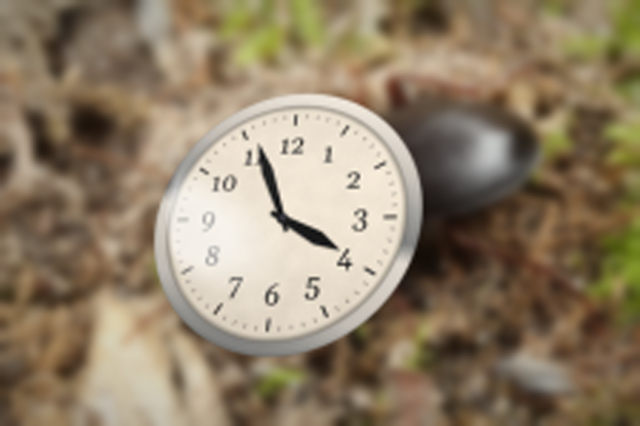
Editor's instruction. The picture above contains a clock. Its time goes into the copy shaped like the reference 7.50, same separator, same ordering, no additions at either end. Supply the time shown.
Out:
3.56
